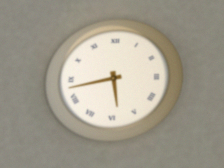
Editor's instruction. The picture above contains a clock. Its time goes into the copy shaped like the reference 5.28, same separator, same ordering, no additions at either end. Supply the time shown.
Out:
5.43
